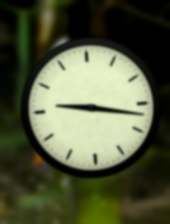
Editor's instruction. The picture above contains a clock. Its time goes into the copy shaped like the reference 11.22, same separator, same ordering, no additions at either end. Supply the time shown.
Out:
9.17
